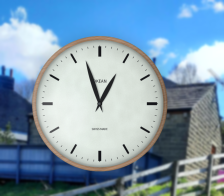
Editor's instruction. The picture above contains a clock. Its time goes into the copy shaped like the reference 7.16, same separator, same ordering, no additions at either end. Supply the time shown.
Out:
12.57
